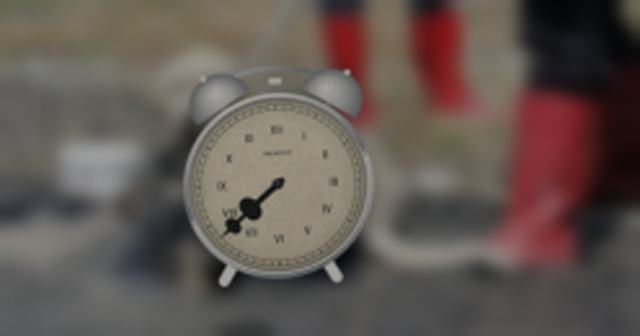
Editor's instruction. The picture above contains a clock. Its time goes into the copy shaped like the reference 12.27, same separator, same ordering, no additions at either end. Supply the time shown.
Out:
7.38
